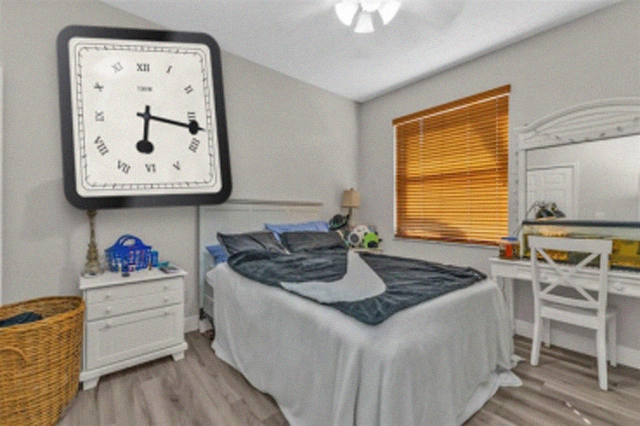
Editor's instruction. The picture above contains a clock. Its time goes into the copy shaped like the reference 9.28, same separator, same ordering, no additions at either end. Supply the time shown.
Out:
6.17
